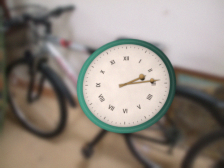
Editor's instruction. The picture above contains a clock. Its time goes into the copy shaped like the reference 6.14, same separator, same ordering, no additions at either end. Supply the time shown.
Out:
2.14
